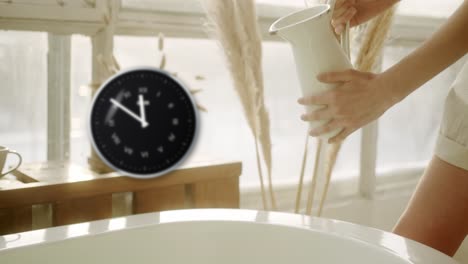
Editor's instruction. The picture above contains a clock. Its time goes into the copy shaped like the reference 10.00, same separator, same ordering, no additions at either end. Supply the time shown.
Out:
11.51
